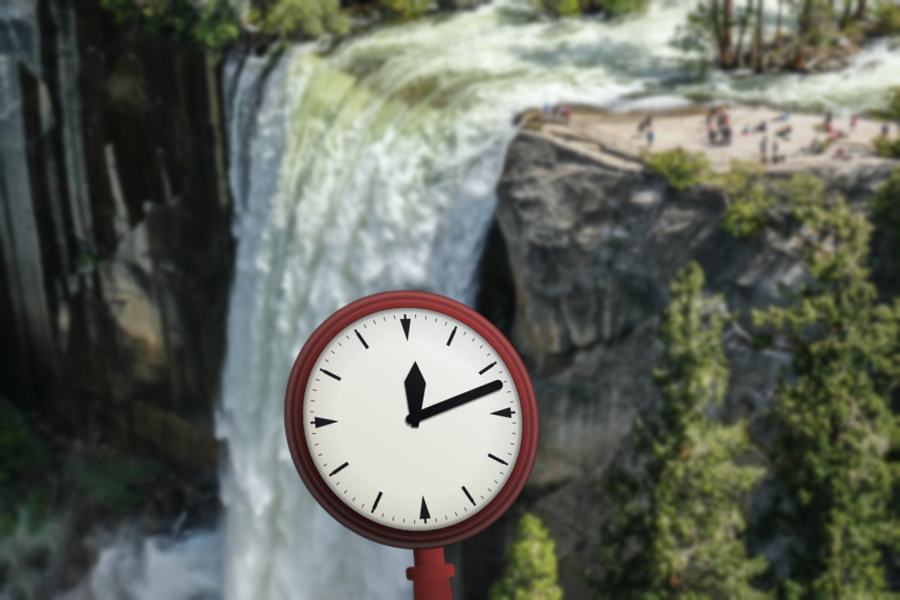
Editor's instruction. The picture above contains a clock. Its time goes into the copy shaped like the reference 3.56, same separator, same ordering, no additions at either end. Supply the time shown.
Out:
12.12
